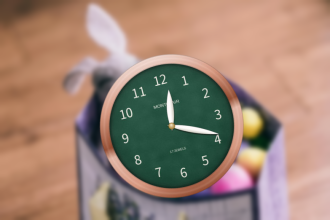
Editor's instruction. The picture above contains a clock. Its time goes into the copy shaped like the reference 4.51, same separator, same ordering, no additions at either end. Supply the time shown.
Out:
12.19
